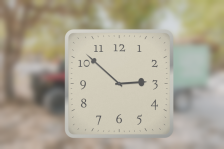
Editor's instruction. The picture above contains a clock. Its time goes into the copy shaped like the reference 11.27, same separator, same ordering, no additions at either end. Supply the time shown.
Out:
2.52
